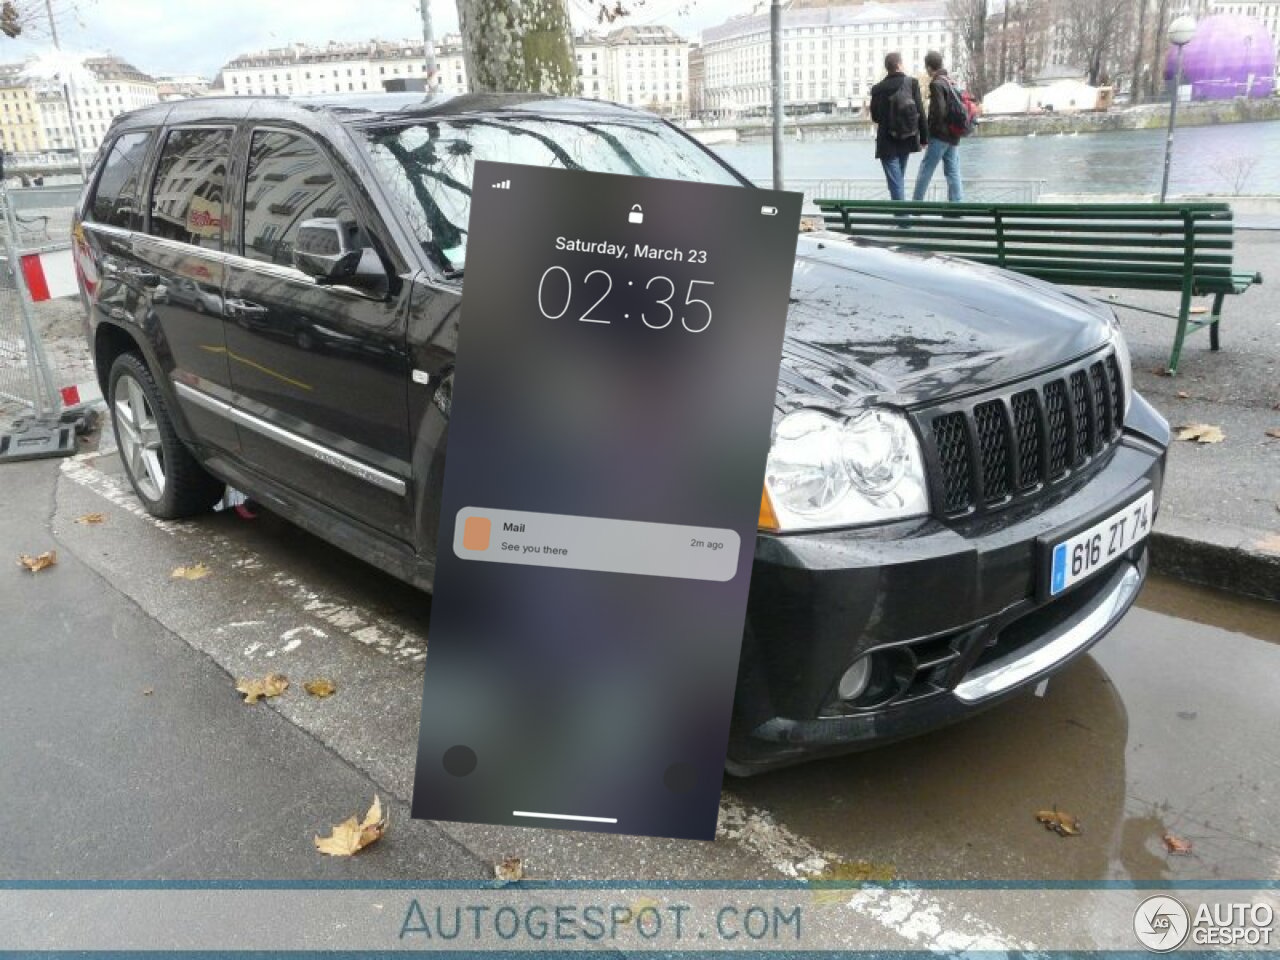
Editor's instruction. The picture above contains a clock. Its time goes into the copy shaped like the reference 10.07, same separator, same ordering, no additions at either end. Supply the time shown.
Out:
2.35
